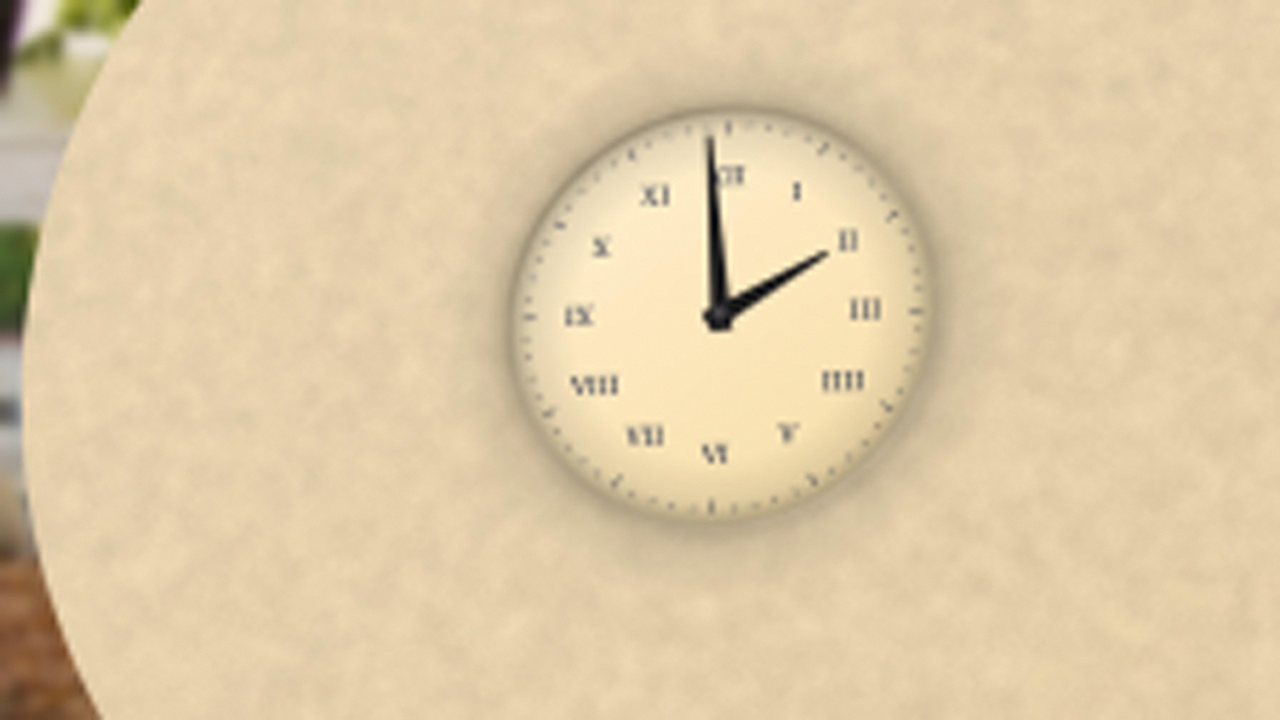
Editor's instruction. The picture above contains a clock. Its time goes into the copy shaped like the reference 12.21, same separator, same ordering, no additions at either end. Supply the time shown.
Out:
1.59
